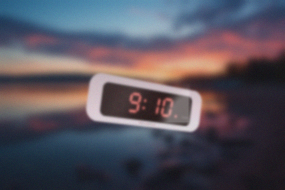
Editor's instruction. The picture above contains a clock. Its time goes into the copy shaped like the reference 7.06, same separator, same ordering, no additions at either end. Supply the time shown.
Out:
9.10
